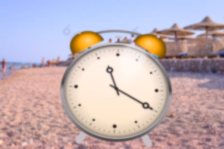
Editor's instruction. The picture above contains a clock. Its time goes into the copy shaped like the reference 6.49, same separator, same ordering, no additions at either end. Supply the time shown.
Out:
11.20
